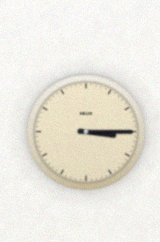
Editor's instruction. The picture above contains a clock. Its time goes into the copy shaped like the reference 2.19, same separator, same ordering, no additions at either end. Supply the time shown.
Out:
3.15
